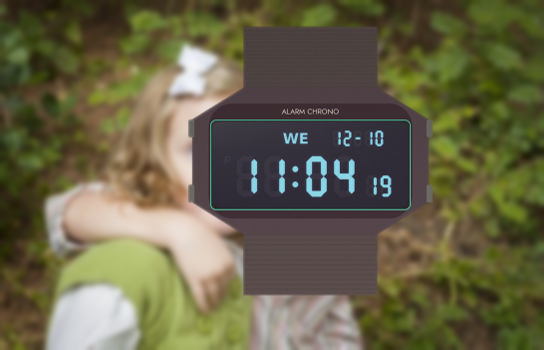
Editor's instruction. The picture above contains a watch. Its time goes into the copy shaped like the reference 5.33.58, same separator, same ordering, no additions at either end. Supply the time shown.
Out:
11.04.19
